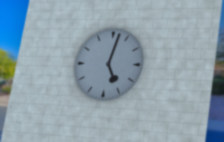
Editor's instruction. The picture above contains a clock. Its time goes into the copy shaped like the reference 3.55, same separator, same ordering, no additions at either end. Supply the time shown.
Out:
5.02
